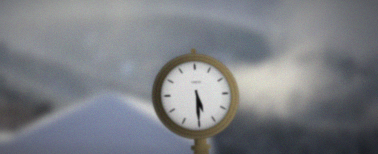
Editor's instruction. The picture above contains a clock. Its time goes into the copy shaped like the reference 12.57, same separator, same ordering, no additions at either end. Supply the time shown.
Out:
5.30
